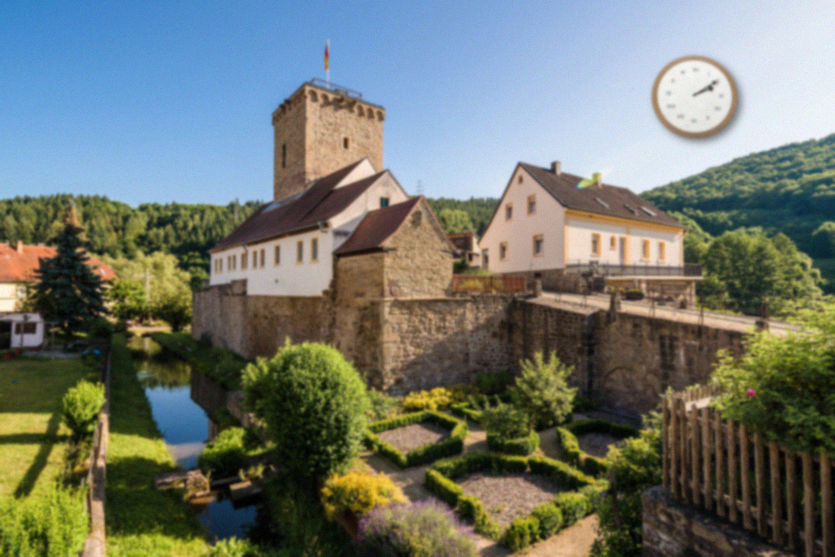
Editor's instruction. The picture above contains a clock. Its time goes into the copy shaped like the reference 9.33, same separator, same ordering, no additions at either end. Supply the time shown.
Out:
2.09
